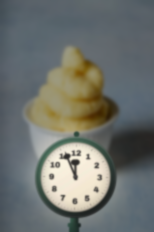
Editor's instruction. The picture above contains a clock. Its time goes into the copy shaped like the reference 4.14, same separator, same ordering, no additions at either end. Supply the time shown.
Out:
11.56
